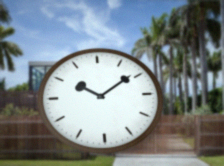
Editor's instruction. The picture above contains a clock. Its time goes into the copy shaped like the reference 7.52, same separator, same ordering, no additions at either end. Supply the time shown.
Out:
10.09
